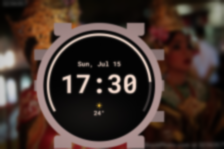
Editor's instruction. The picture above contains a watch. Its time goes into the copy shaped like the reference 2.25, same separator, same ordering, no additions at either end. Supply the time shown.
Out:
17.30
